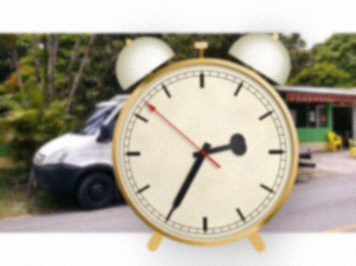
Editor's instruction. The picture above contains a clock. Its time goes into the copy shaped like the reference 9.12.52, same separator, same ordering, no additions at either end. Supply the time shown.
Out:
2.34.52
